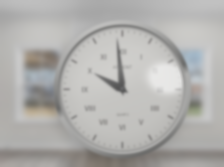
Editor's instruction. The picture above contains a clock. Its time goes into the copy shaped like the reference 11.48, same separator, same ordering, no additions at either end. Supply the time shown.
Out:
9.59
